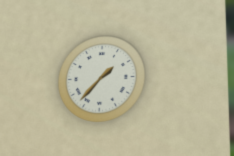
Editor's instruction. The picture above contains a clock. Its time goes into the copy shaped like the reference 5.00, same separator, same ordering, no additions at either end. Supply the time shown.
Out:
1.37
